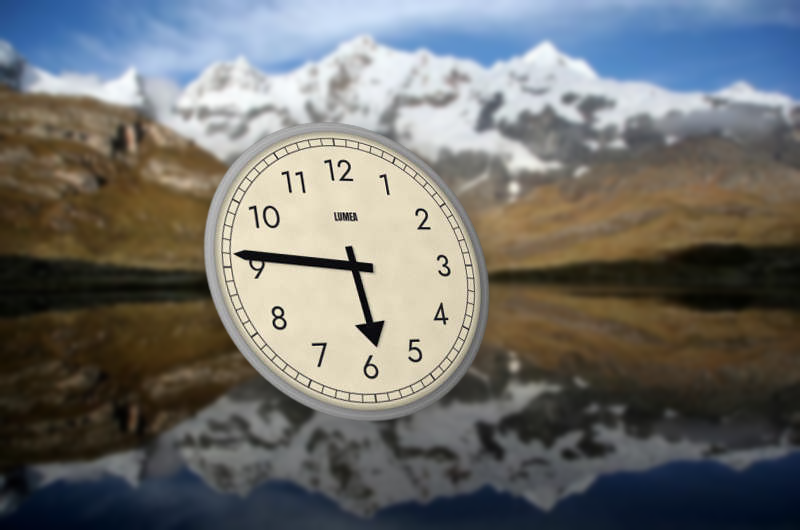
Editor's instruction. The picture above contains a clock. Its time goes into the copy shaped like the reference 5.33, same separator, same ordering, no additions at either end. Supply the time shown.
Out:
5.46
